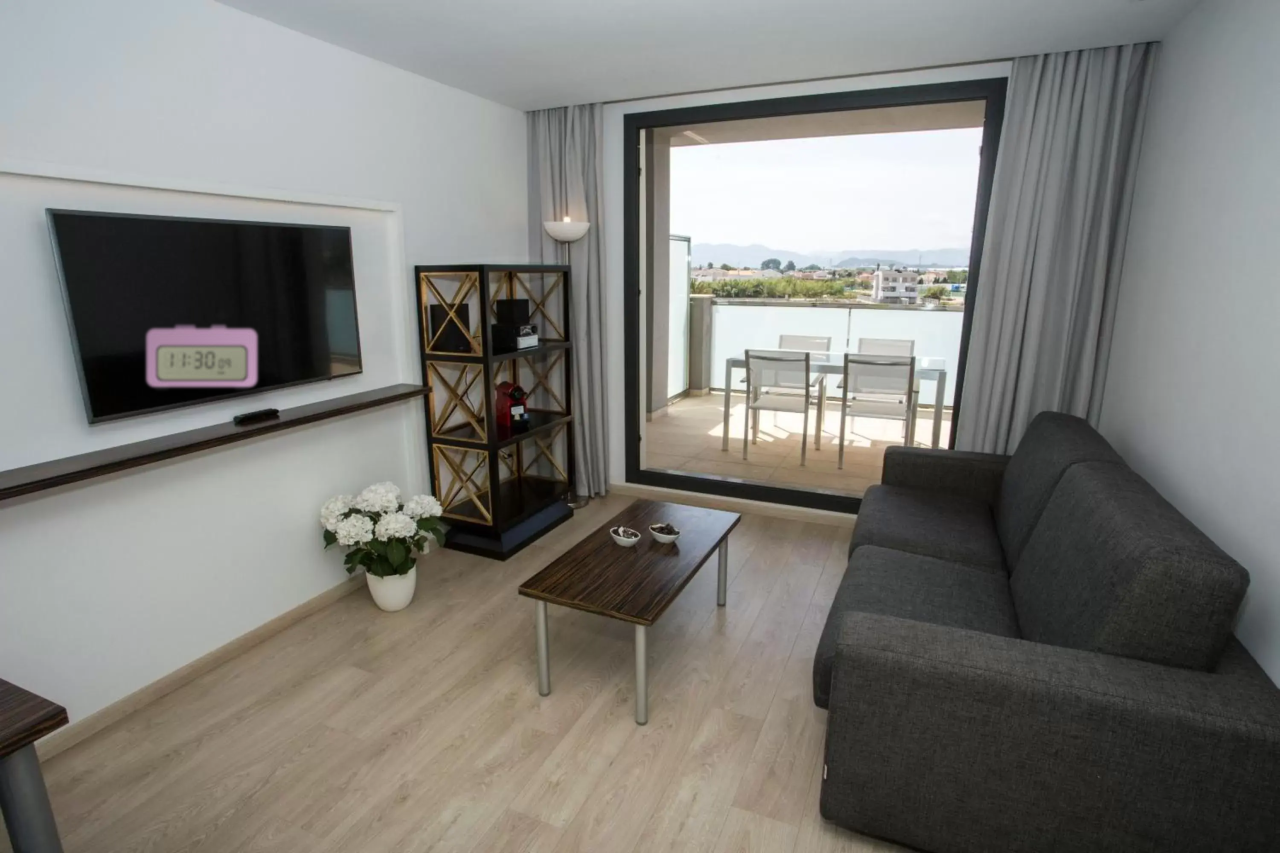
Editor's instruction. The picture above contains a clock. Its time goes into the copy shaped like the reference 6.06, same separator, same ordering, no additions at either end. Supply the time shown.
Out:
11.30
